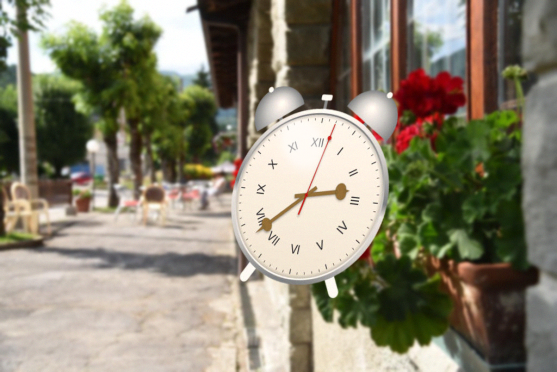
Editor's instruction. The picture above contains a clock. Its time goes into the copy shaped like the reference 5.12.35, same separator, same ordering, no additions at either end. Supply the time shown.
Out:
2.38.02
